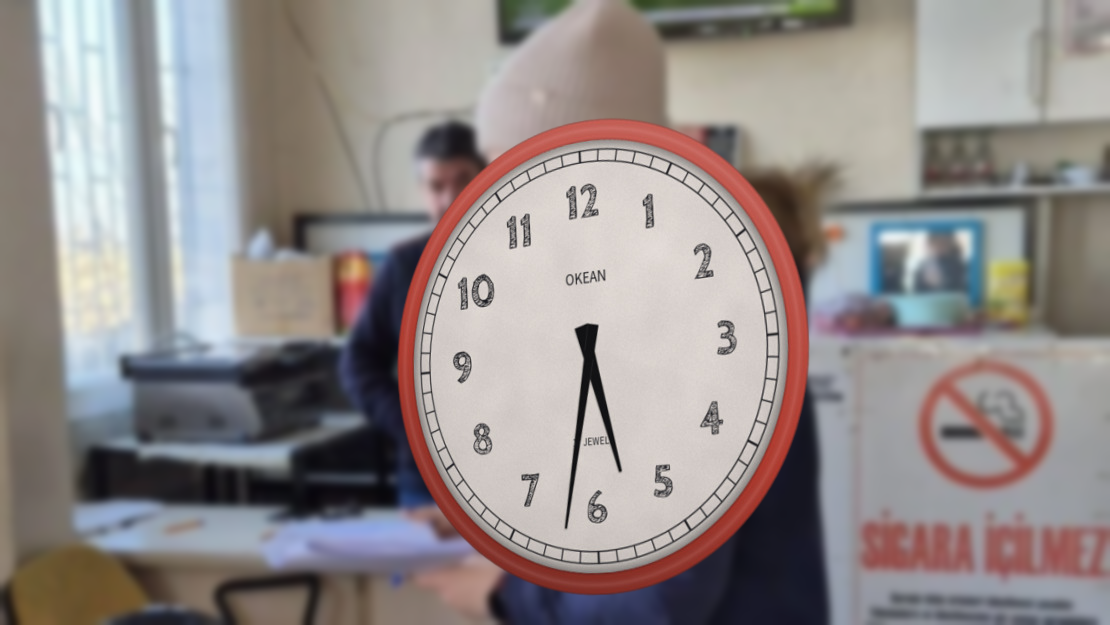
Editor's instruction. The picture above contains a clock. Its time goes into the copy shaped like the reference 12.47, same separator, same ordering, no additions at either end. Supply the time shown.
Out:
5.32
